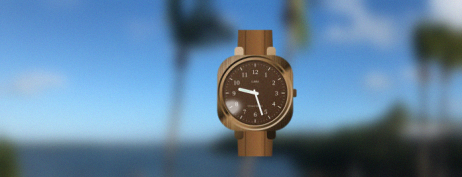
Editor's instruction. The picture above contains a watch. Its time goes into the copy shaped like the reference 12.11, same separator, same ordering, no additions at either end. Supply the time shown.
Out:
9.27
